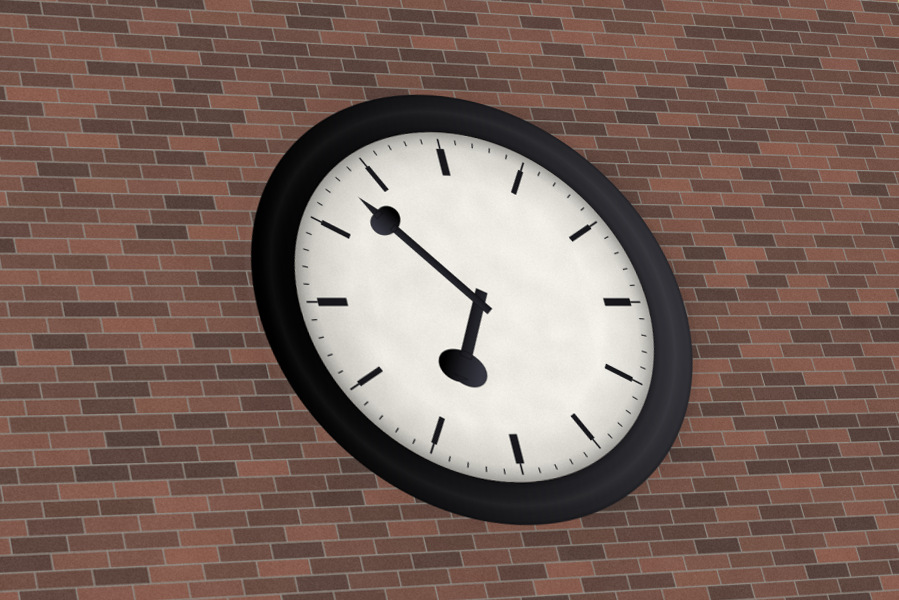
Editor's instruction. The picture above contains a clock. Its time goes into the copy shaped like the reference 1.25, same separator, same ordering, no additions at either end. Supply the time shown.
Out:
6.53
